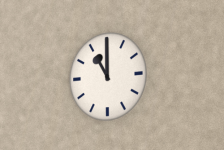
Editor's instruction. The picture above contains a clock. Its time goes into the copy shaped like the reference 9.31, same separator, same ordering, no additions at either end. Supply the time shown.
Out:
11.00
